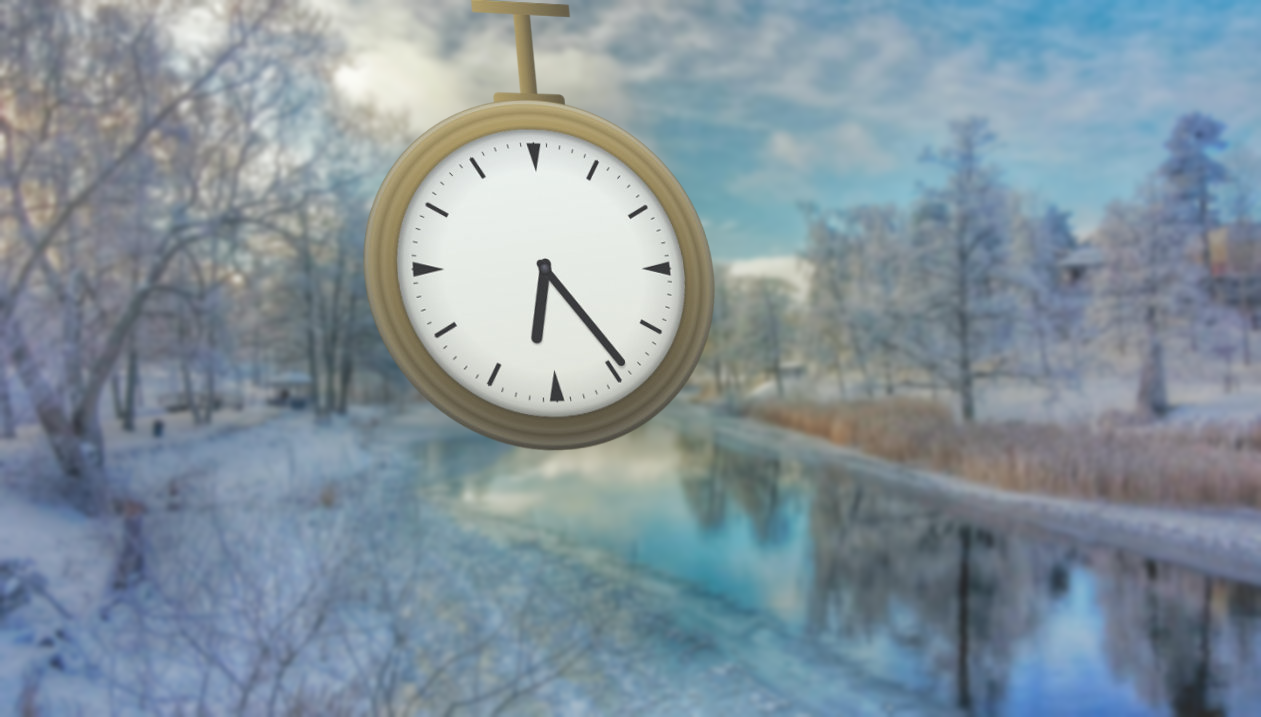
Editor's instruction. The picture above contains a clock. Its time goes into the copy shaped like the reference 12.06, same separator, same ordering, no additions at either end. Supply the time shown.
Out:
6.24
